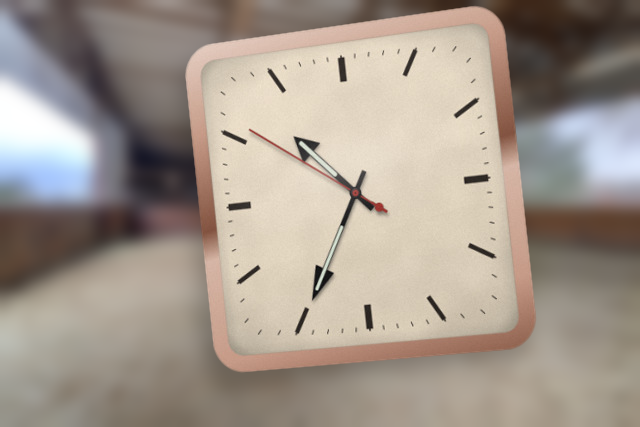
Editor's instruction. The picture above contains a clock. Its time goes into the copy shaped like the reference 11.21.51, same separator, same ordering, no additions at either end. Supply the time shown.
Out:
10.34.51
